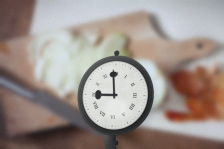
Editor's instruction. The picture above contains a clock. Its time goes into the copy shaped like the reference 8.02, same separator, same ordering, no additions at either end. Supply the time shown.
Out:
8.59
